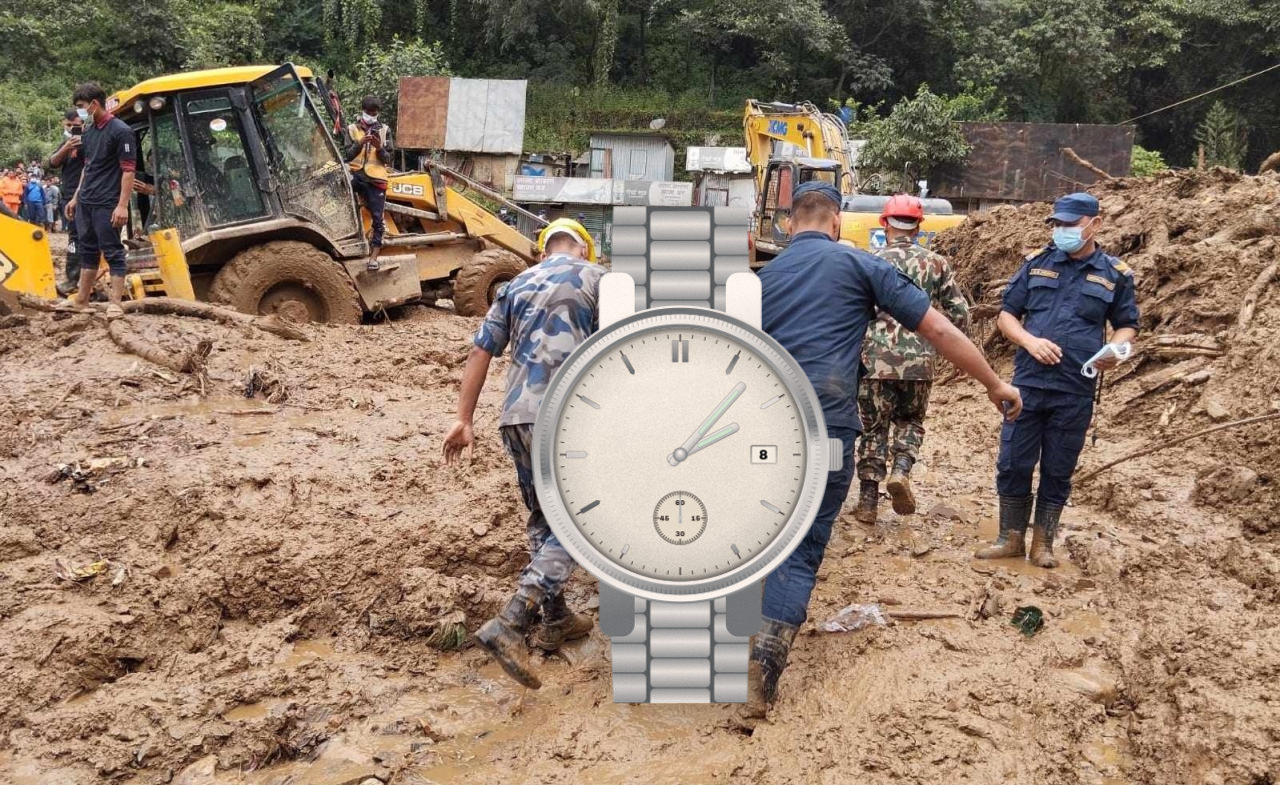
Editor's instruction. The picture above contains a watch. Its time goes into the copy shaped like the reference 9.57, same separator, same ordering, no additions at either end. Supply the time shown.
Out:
2.07
